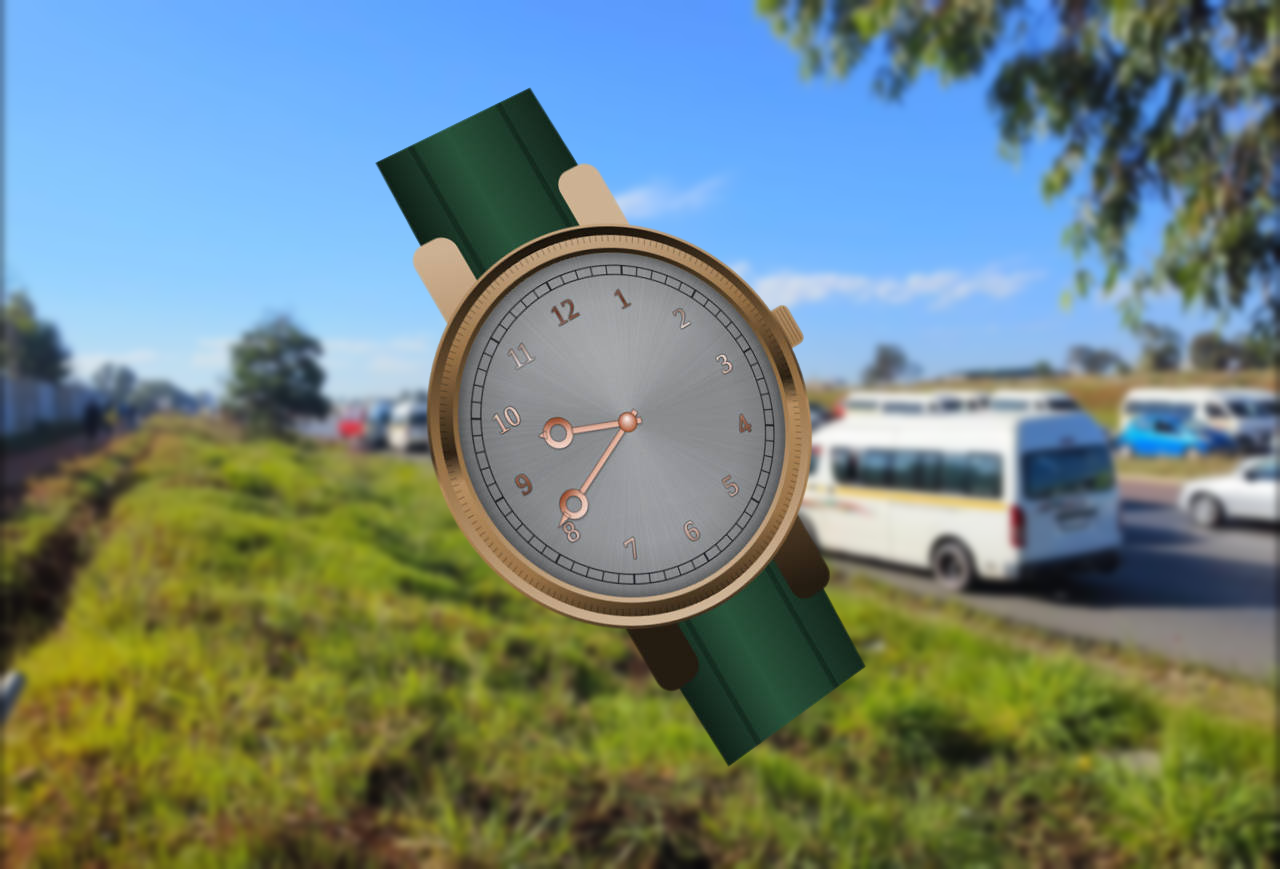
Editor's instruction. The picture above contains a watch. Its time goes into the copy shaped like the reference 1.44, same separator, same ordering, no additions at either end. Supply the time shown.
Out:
9.41
